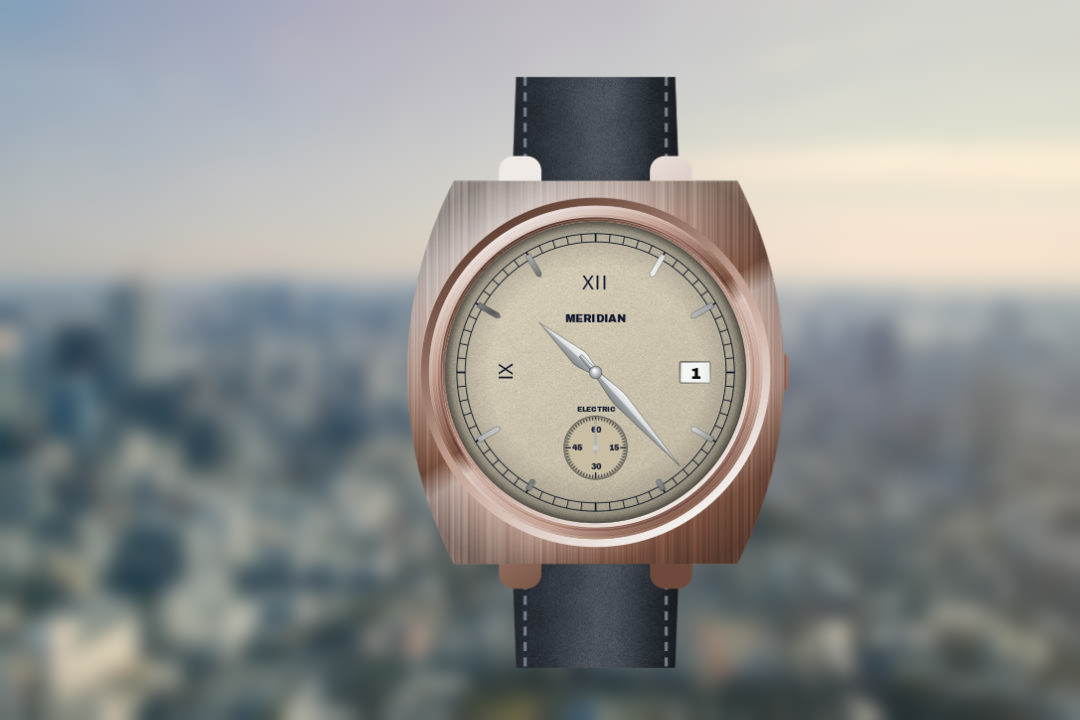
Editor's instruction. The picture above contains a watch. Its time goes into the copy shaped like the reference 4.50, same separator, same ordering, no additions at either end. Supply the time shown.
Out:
10.23
